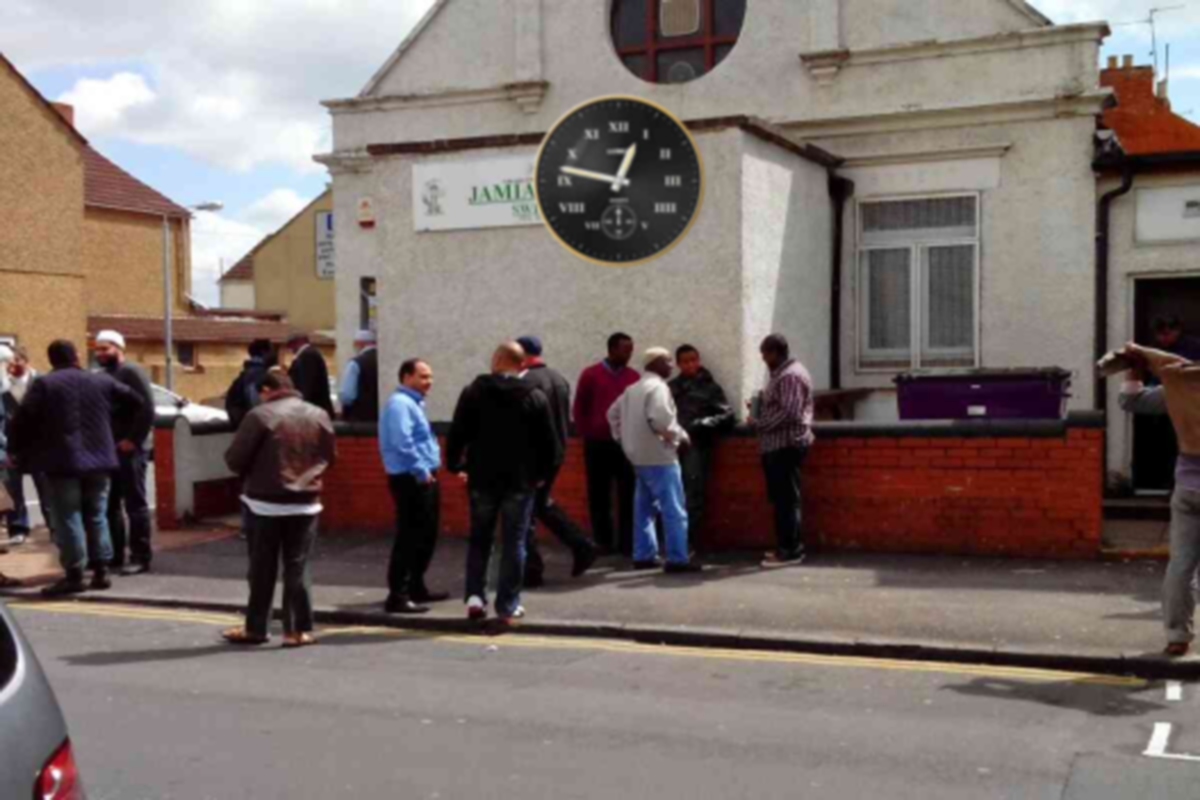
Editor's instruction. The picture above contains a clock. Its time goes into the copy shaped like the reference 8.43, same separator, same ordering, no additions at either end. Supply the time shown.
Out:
12.47
